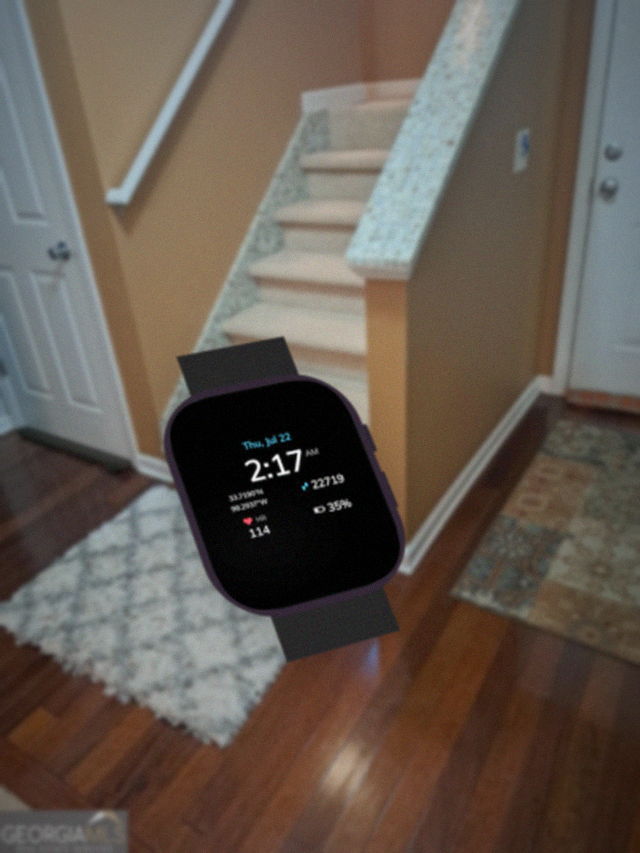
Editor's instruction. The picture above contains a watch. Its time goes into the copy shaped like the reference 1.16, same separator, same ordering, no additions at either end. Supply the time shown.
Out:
2.17
